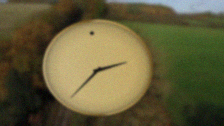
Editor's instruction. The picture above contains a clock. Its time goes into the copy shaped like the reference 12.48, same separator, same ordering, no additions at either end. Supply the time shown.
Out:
2.38
